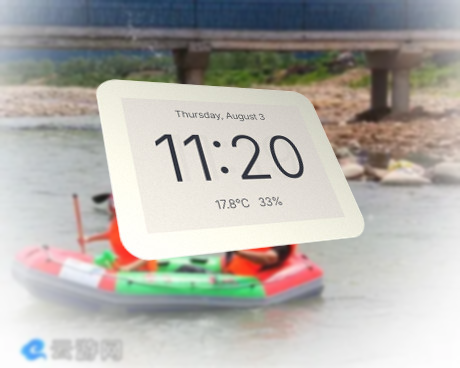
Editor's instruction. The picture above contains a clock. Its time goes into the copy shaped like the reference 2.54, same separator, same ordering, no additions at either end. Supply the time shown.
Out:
11.20
